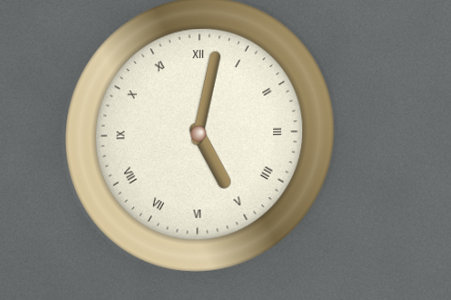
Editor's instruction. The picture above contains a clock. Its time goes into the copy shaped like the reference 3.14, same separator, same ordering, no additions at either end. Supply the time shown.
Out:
5.02
